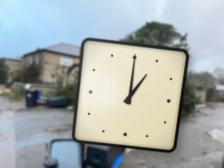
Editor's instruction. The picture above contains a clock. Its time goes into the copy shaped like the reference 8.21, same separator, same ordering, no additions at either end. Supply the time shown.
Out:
1.00
